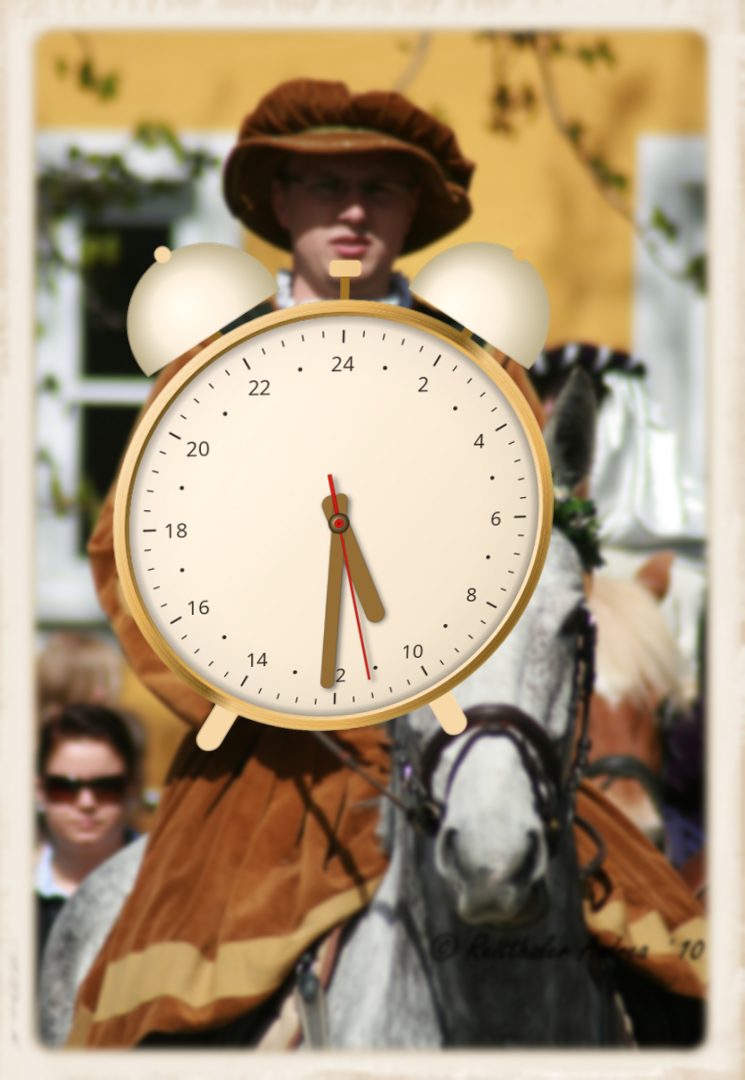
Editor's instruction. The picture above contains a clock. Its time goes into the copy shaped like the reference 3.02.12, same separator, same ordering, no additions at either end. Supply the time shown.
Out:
10.30.28
